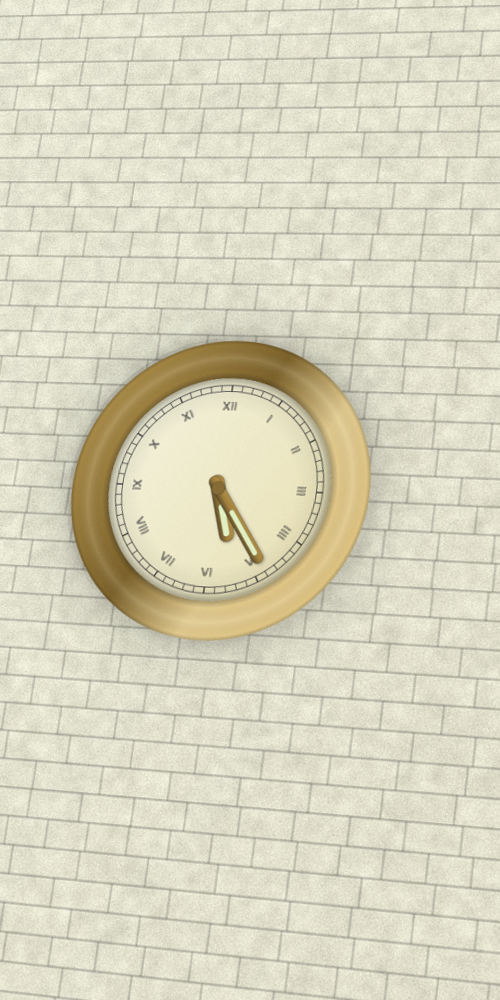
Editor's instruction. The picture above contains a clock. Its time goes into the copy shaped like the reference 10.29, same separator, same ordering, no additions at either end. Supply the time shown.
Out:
5.24
